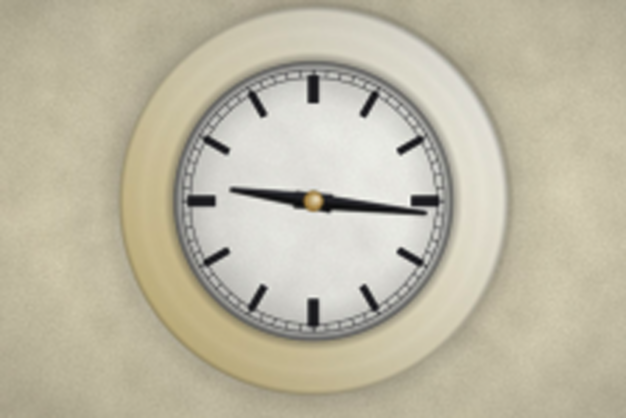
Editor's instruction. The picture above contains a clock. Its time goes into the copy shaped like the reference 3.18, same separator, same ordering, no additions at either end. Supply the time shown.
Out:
9.16
